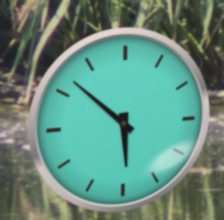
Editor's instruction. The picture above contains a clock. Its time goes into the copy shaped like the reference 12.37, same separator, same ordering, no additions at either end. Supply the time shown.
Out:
5.52
